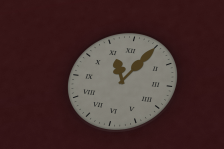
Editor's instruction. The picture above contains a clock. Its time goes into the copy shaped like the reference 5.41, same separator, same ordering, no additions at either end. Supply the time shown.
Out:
11.05
